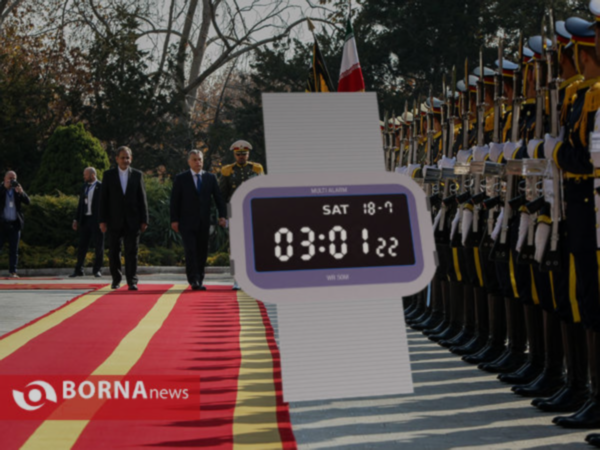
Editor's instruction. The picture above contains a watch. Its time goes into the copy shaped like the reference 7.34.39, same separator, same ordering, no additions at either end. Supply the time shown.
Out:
3.01.22
